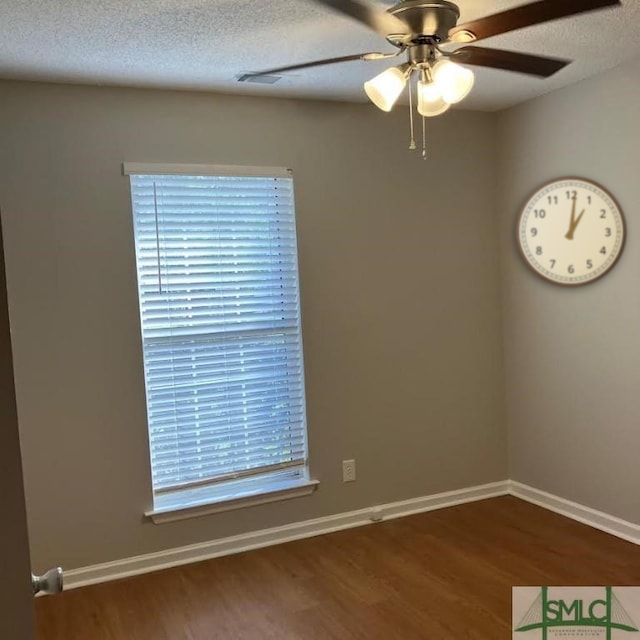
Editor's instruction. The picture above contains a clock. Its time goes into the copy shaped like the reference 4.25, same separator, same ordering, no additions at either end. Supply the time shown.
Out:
1.01
